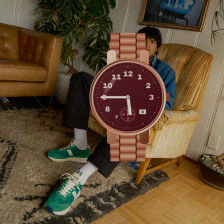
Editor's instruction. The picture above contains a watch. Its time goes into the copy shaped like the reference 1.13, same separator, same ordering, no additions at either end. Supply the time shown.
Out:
5.45
